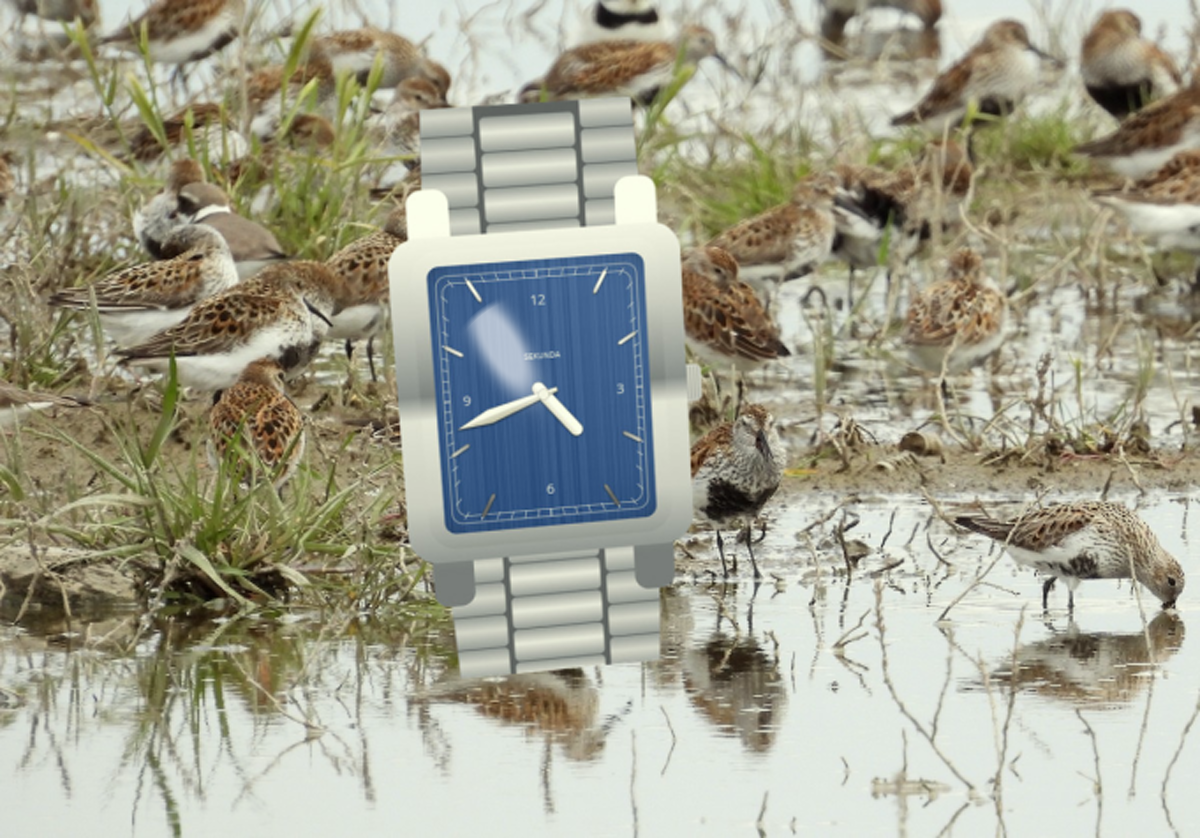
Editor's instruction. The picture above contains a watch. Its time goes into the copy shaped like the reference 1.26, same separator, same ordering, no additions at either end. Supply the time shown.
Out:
4.42
